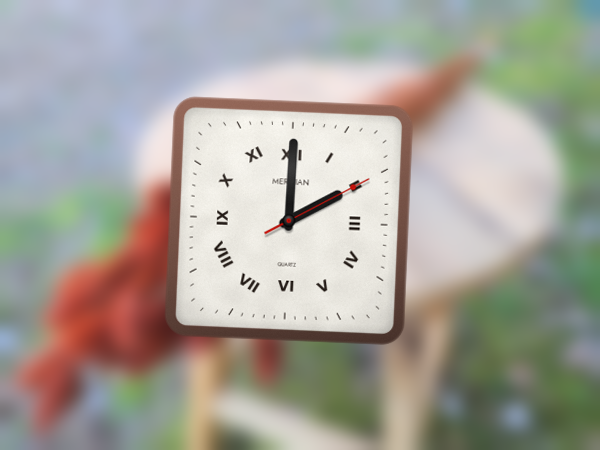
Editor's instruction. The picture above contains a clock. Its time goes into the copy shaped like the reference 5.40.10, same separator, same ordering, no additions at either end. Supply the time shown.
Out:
2.00.10
